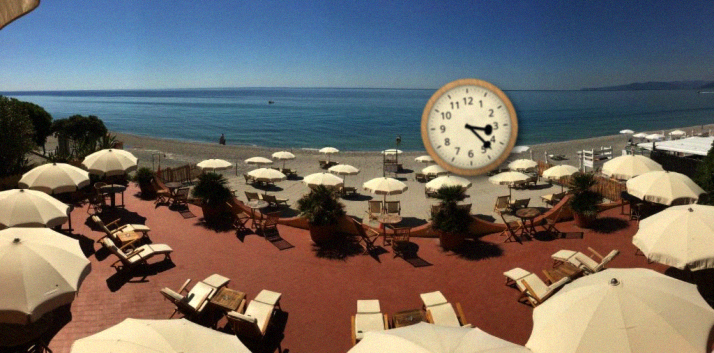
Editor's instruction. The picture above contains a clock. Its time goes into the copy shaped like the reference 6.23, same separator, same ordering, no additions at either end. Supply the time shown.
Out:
3.23
